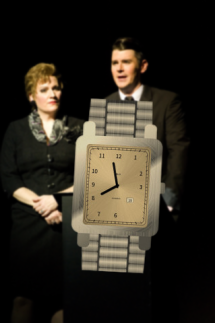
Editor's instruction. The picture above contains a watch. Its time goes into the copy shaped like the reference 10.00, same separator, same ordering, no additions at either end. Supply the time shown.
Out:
7.58
